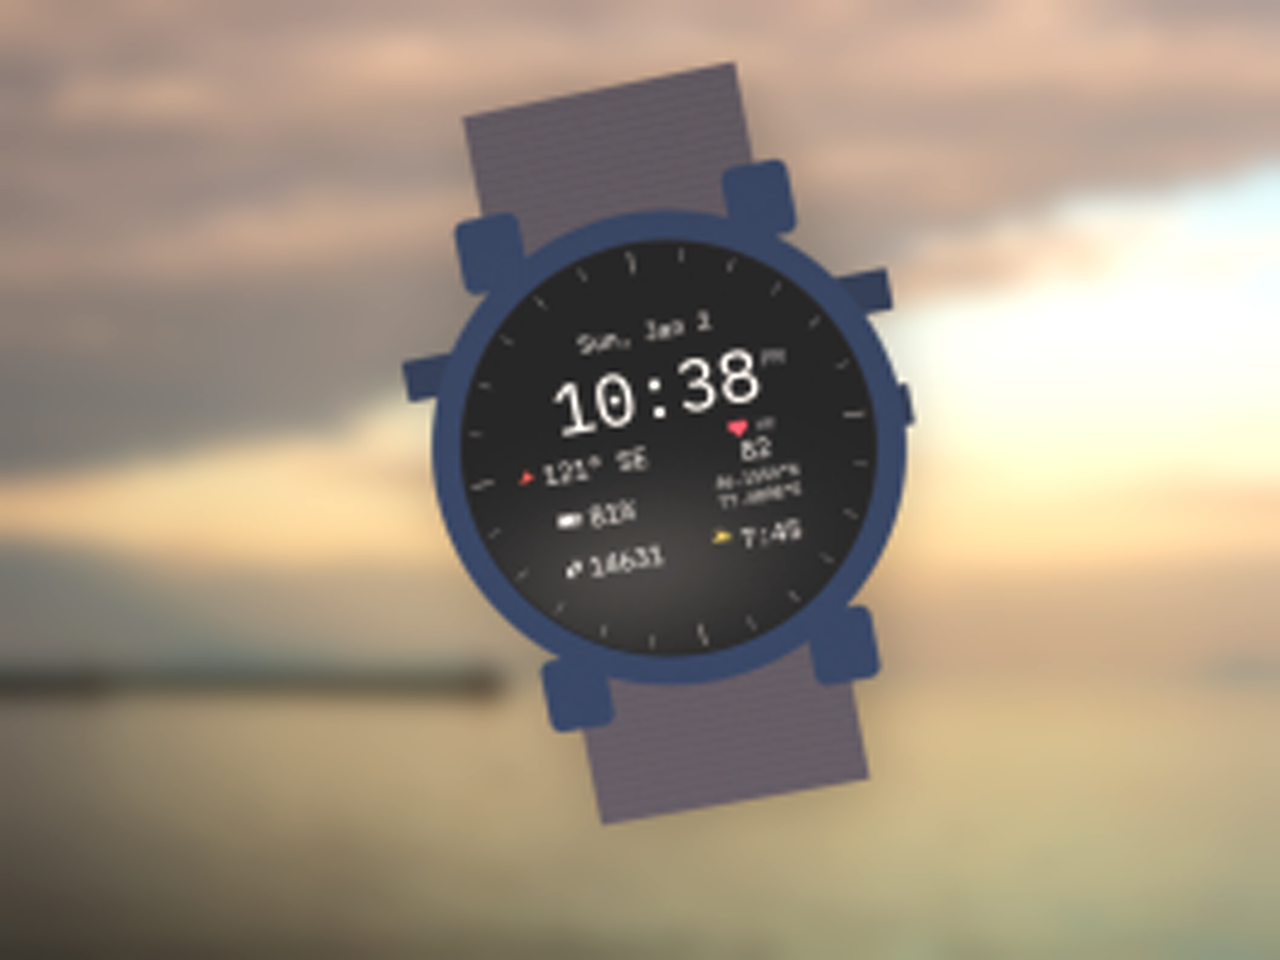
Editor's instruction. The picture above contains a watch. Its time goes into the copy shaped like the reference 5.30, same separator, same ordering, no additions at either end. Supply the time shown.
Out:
10.38
